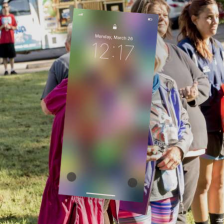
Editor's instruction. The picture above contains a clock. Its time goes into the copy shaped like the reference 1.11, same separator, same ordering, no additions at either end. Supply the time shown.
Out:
12.17
